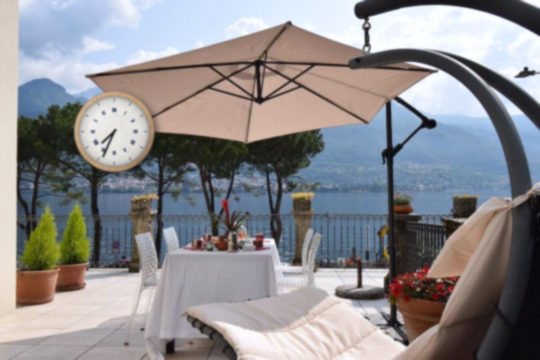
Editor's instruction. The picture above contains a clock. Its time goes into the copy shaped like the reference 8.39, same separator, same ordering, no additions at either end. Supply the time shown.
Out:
7.34
